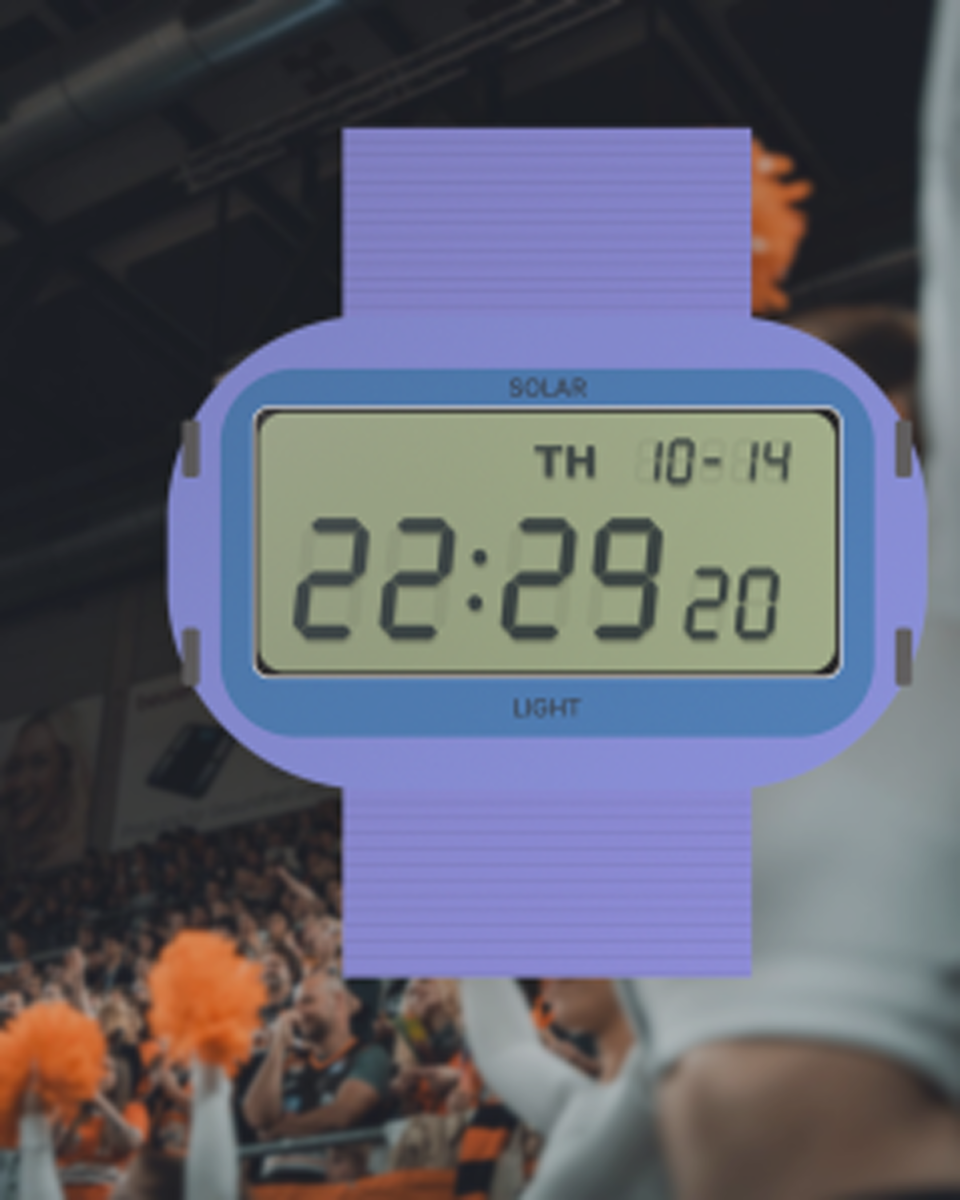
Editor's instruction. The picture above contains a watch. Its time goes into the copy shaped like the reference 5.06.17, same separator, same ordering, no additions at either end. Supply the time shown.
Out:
22.29.20
